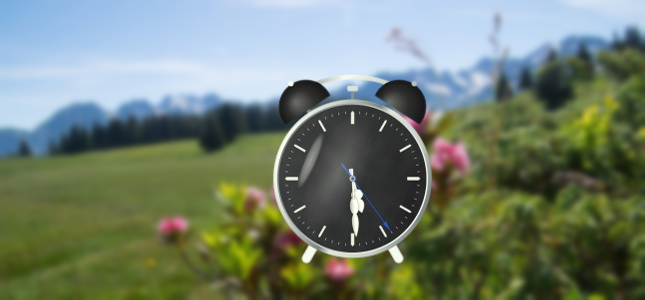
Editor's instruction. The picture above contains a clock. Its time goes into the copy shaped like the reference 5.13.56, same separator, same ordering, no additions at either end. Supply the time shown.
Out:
5.29.24
